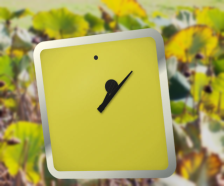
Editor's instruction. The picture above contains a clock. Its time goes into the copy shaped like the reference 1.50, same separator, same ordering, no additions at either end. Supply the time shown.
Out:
1.08
